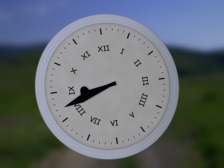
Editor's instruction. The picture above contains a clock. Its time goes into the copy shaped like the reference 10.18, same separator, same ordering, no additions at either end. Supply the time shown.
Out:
8.42
